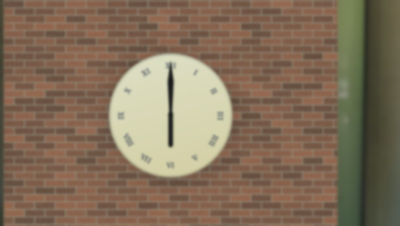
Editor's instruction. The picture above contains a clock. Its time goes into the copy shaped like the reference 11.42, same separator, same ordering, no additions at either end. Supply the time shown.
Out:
6.00
